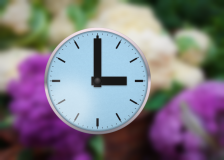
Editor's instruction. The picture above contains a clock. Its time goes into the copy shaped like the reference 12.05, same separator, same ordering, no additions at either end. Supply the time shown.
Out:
3.00
